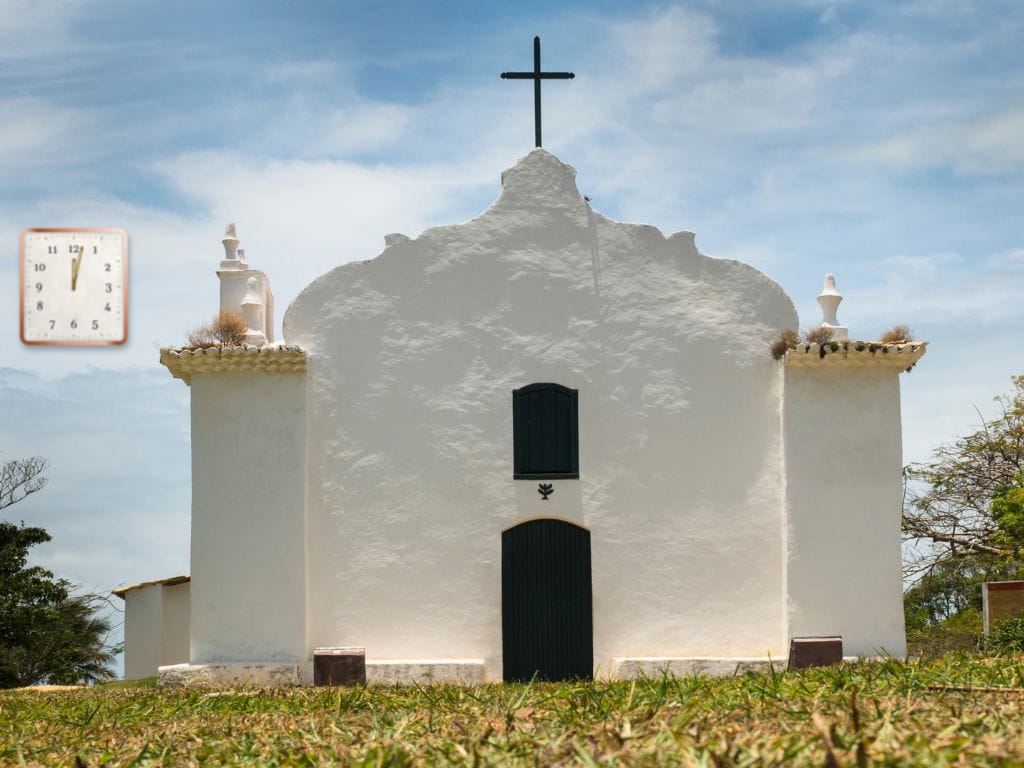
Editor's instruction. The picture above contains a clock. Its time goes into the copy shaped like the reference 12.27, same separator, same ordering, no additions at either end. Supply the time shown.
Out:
12.02
